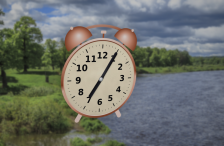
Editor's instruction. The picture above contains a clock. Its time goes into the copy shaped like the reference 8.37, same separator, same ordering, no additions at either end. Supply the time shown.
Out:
7.05
